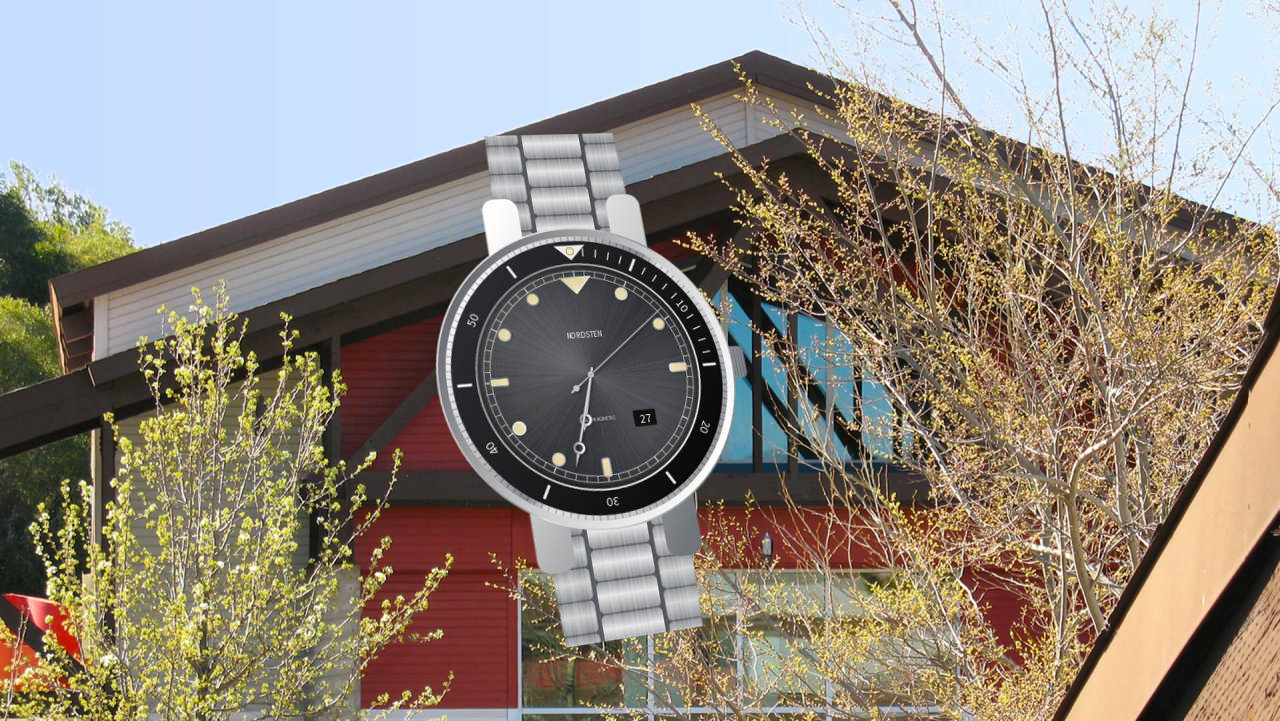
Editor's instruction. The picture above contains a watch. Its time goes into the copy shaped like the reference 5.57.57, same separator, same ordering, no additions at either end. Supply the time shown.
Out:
6.33.09
